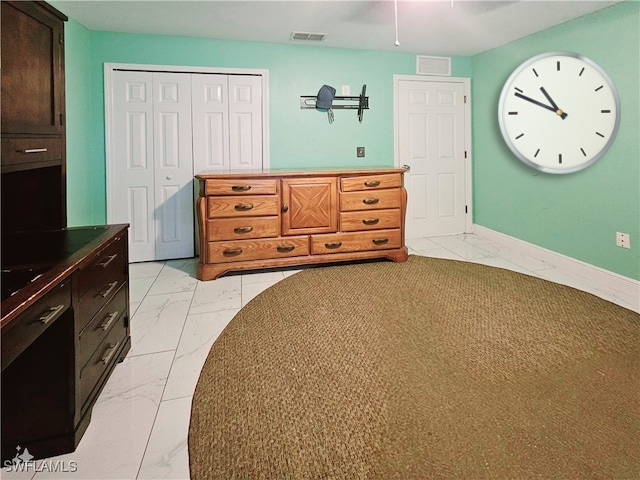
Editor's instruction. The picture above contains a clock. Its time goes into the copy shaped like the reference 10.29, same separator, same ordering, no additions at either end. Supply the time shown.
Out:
10.49
